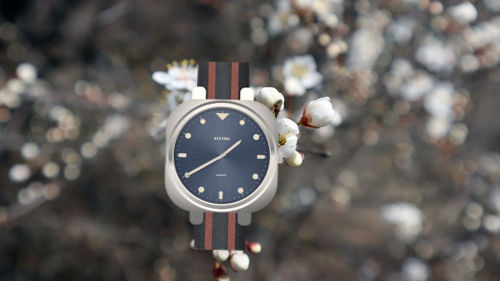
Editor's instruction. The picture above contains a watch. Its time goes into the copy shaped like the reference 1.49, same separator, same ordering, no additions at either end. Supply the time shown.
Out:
1.40
